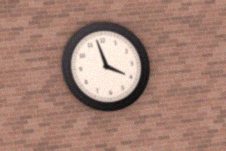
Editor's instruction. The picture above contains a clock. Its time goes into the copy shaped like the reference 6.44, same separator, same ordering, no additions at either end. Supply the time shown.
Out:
3.58
